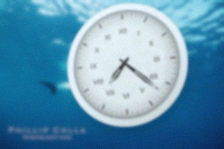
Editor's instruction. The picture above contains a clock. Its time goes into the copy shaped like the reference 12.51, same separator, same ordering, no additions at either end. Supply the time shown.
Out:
7.22
